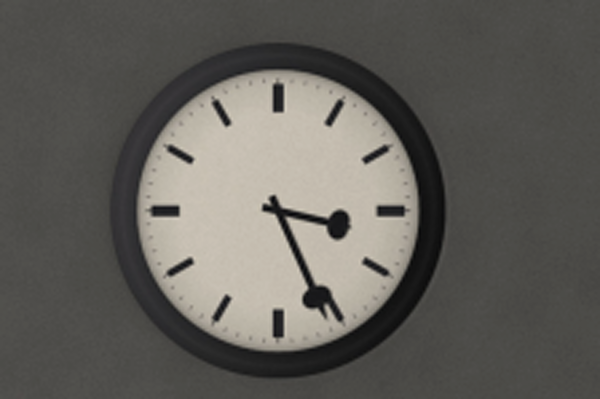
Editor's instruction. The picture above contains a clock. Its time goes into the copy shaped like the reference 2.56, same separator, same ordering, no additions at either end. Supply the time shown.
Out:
3.26
